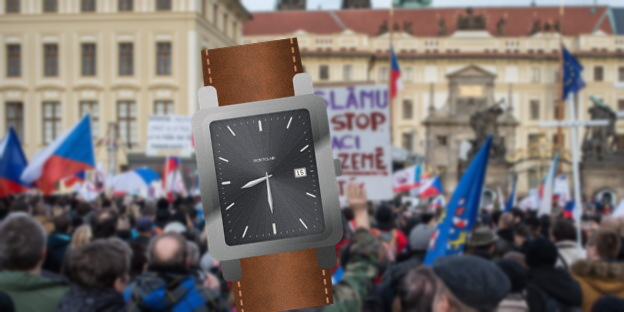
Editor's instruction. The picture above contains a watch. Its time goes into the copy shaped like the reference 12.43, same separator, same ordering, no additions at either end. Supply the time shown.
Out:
8.30
